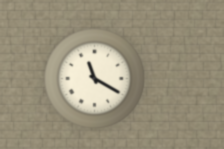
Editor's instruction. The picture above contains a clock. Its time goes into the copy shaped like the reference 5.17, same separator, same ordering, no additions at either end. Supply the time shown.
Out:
11.20
